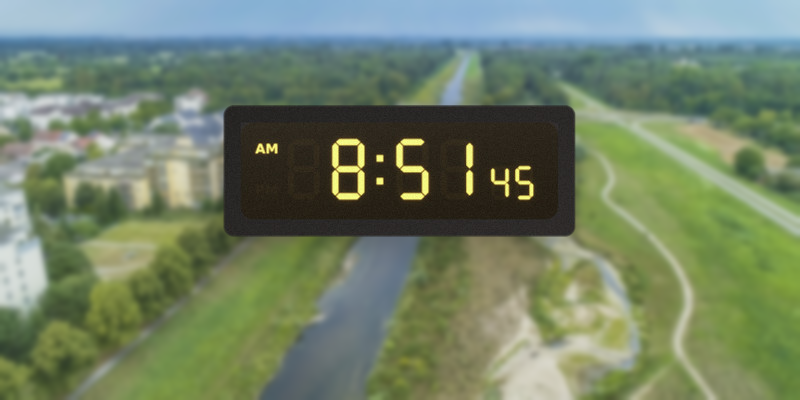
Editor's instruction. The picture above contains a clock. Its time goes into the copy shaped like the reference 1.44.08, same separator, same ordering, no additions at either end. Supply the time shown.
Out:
8.51.45
